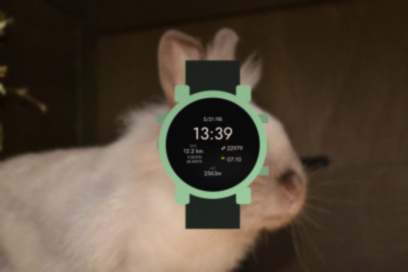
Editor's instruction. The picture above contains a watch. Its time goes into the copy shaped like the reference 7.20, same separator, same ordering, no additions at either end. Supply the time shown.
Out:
13.39
